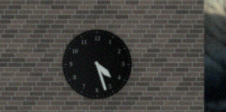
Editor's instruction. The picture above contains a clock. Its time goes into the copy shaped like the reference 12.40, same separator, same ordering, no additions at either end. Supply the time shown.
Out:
4.27
